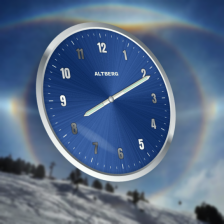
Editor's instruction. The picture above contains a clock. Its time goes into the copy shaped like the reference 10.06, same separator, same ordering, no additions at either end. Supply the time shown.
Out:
8.11
